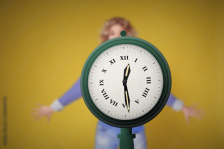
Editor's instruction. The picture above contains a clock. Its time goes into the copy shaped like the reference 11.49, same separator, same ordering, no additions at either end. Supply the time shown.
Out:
12.29
